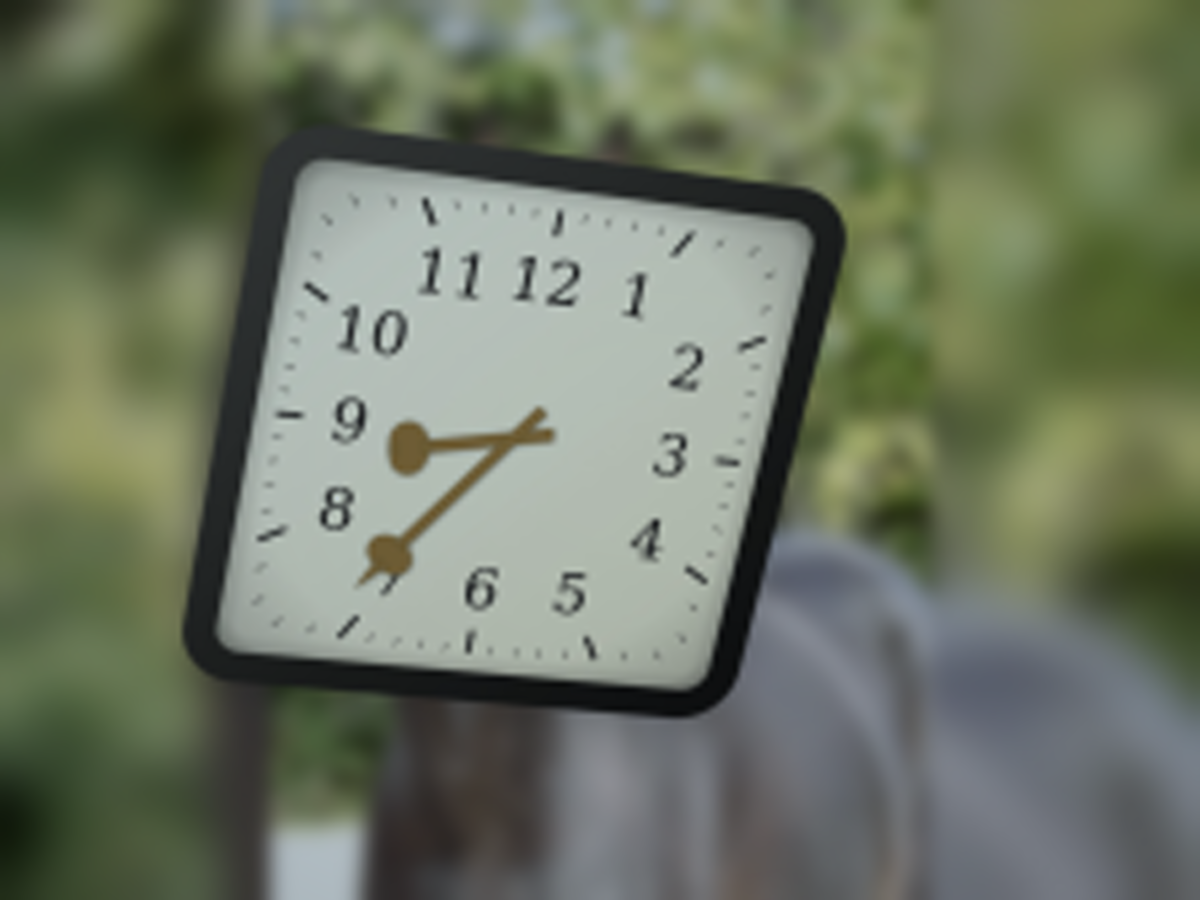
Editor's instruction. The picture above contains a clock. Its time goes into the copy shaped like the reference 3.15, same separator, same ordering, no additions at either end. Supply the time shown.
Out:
8.36
